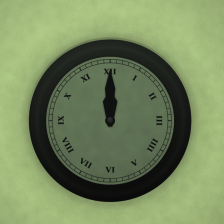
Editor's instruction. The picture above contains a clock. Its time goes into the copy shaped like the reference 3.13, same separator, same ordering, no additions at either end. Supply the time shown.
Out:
12.00
